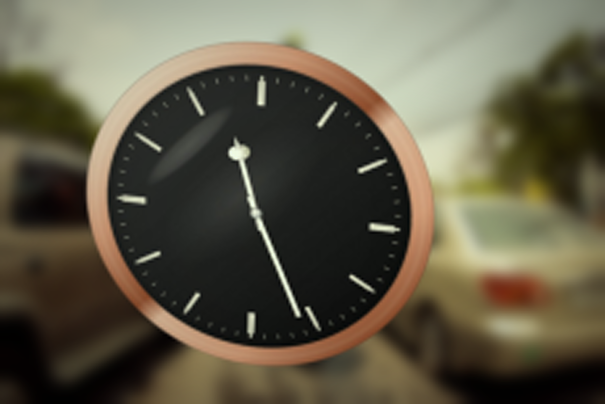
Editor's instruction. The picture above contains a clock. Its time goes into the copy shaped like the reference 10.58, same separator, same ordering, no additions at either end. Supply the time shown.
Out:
11.26
